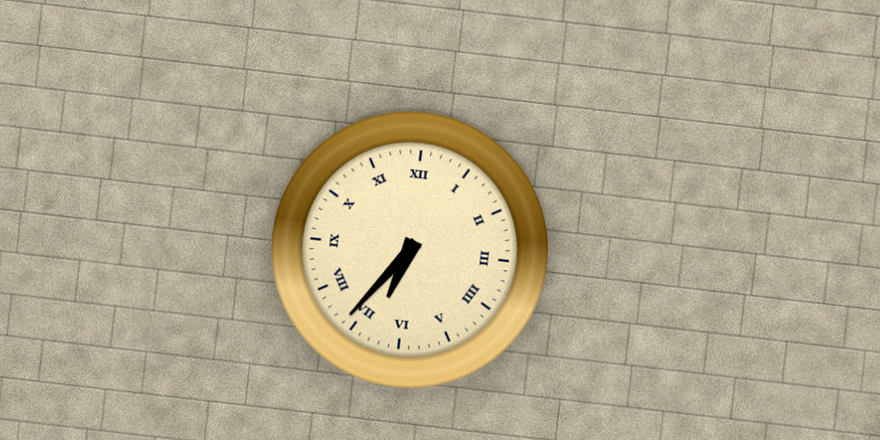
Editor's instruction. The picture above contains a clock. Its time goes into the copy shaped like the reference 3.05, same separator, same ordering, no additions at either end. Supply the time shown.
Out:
6.36
